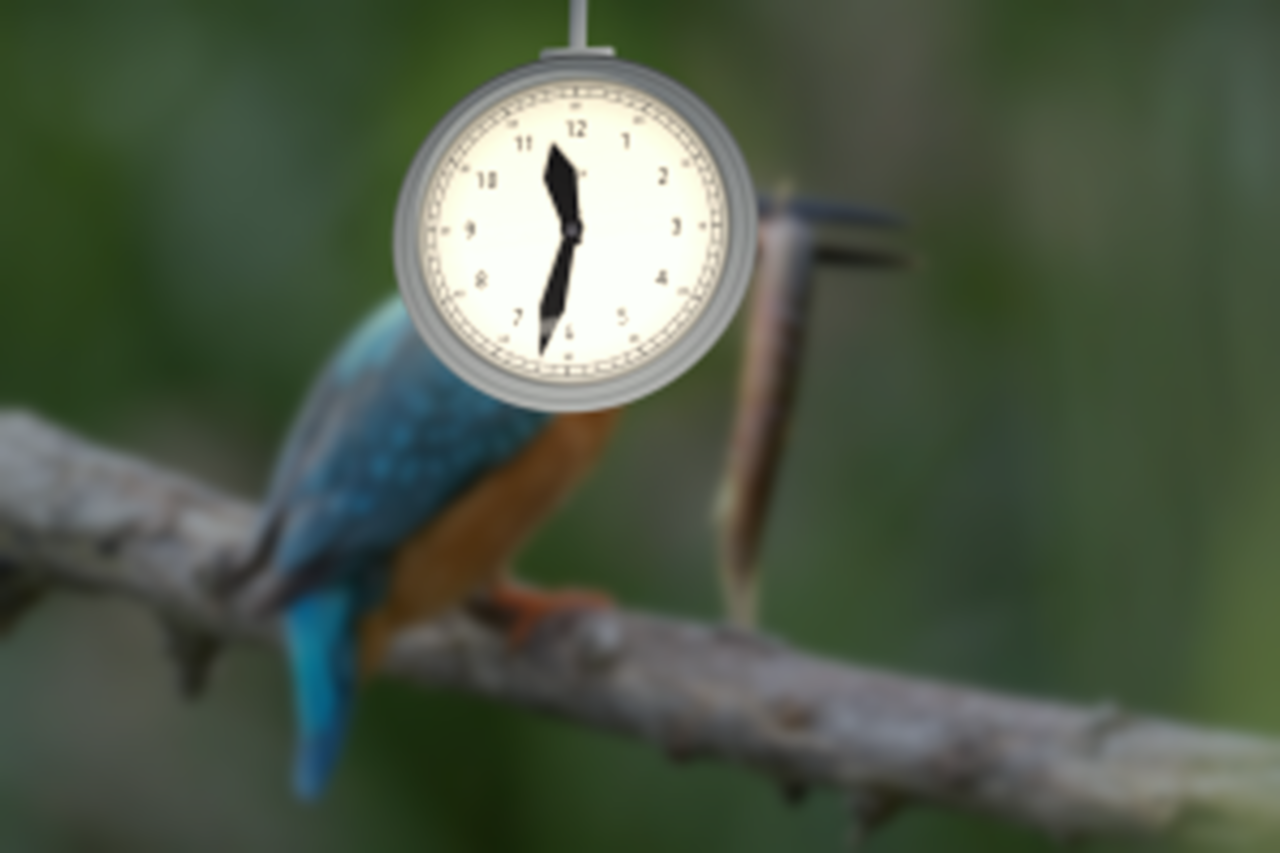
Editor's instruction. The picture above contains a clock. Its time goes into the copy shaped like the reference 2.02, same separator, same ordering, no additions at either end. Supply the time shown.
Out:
11.32
